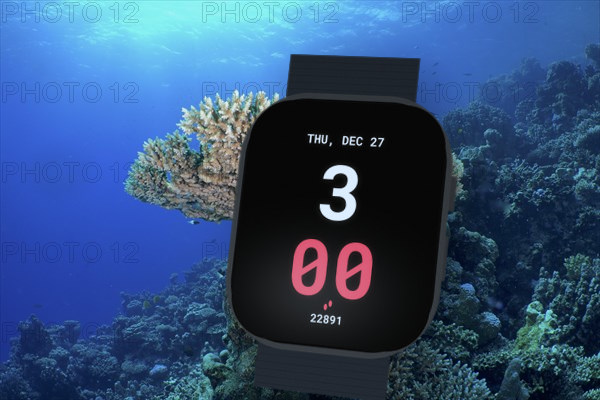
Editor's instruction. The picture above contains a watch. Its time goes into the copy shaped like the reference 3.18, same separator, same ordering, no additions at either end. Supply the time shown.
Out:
3.00
